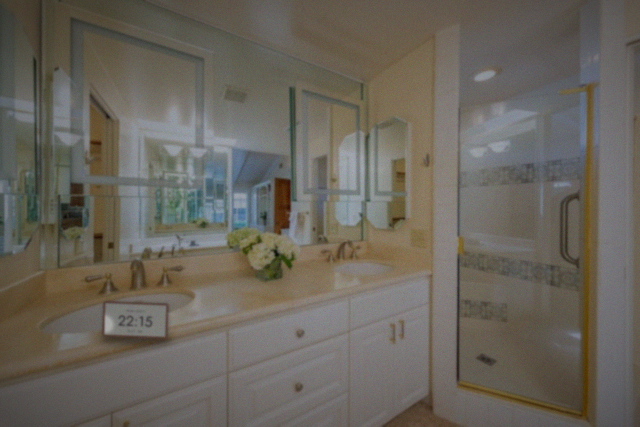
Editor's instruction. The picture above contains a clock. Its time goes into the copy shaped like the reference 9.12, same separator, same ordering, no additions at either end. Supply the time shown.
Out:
22.15
